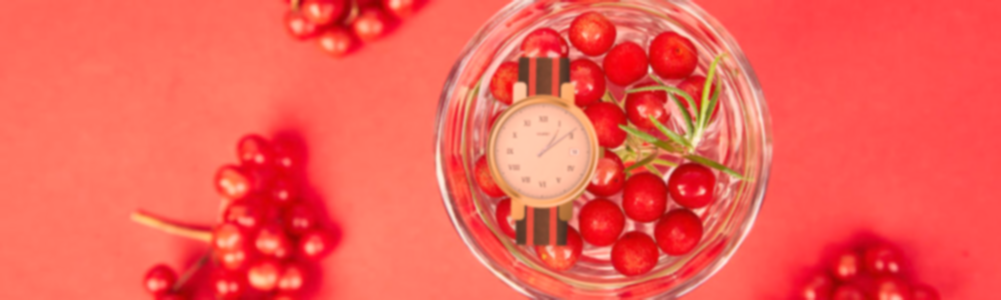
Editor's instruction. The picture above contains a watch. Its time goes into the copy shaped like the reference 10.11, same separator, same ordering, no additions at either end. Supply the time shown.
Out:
1.09
